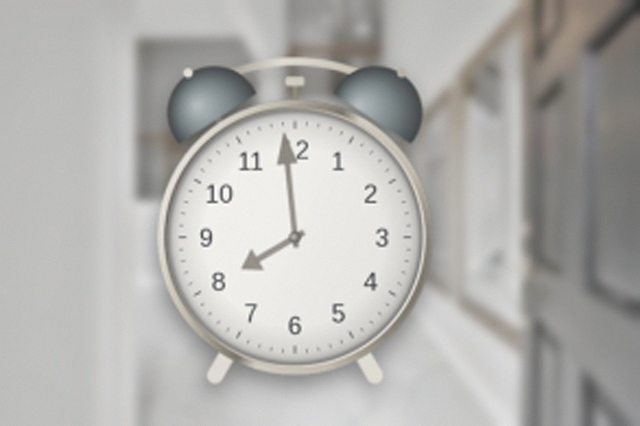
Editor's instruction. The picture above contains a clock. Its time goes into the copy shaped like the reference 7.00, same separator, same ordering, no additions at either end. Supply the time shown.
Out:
7.59
